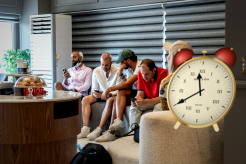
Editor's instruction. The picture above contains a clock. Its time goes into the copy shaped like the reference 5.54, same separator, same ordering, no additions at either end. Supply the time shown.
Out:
11.40
